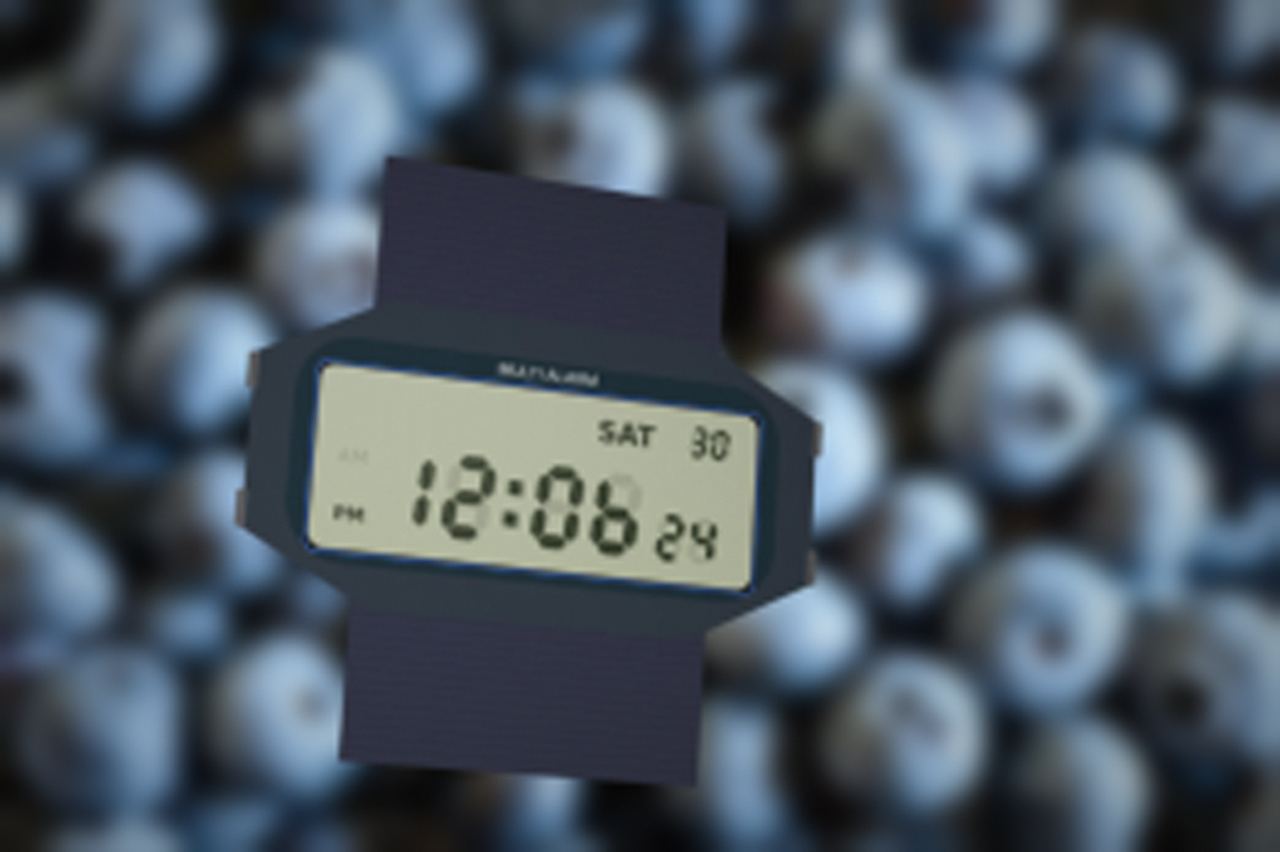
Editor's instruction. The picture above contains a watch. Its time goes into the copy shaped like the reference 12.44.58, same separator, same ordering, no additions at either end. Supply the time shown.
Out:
12.06.24
